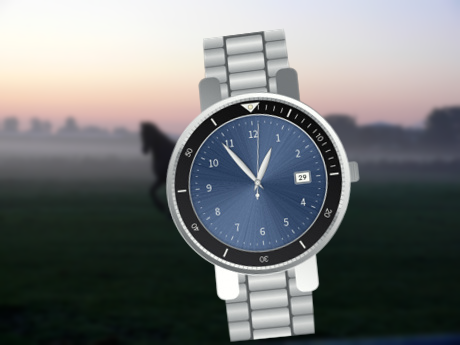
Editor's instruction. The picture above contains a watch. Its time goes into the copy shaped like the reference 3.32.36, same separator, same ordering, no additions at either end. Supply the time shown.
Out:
12.54.01
